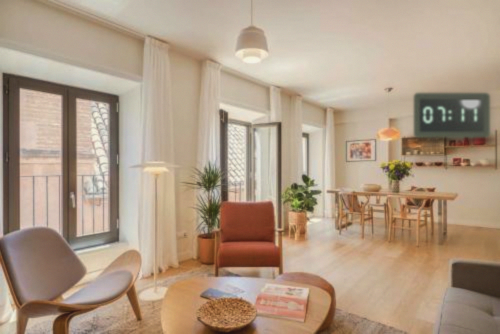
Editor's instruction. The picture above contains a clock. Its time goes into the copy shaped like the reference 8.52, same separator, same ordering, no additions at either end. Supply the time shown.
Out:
7.11
